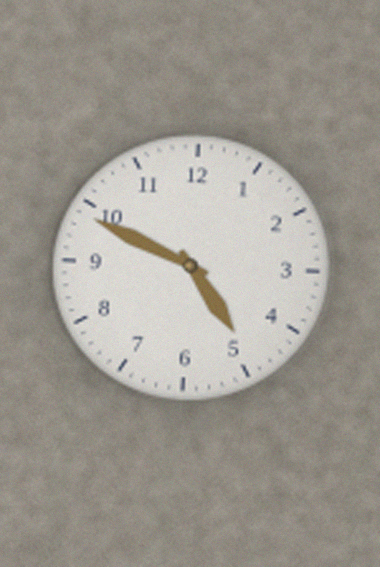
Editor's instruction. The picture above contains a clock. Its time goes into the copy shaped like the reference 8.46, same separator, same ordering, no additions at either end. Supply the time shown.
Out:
4.49
